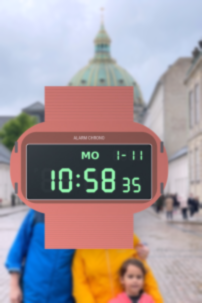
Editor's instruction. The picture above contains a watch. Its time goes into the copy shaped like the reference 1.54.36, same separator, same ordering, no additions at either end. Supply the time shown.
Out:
10.58.35
